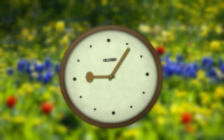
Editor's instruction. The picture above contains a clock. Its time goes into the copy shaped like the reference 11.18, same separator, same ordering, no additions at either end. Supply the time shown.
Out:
9.06
